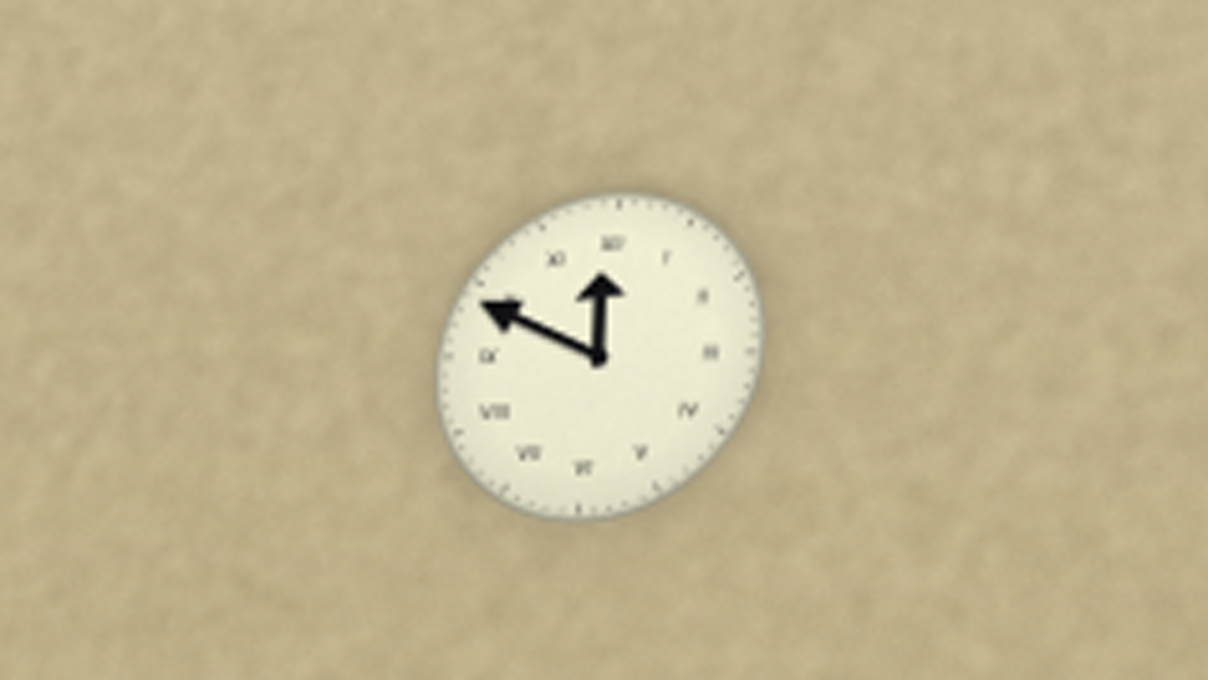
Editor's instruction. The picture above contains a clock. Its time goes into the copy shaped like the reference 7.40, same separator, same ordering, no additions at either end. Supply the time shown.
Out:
11.49
